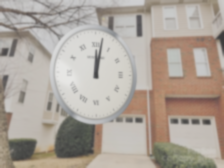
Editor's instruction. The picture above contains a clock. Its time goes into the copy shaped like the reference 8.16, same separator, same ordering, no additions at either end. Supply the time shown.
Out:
12.02
